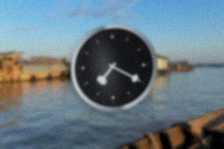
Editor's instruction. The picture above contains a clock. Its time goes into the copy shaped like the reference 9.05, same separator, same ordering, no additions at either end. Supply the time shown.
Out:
7.20
